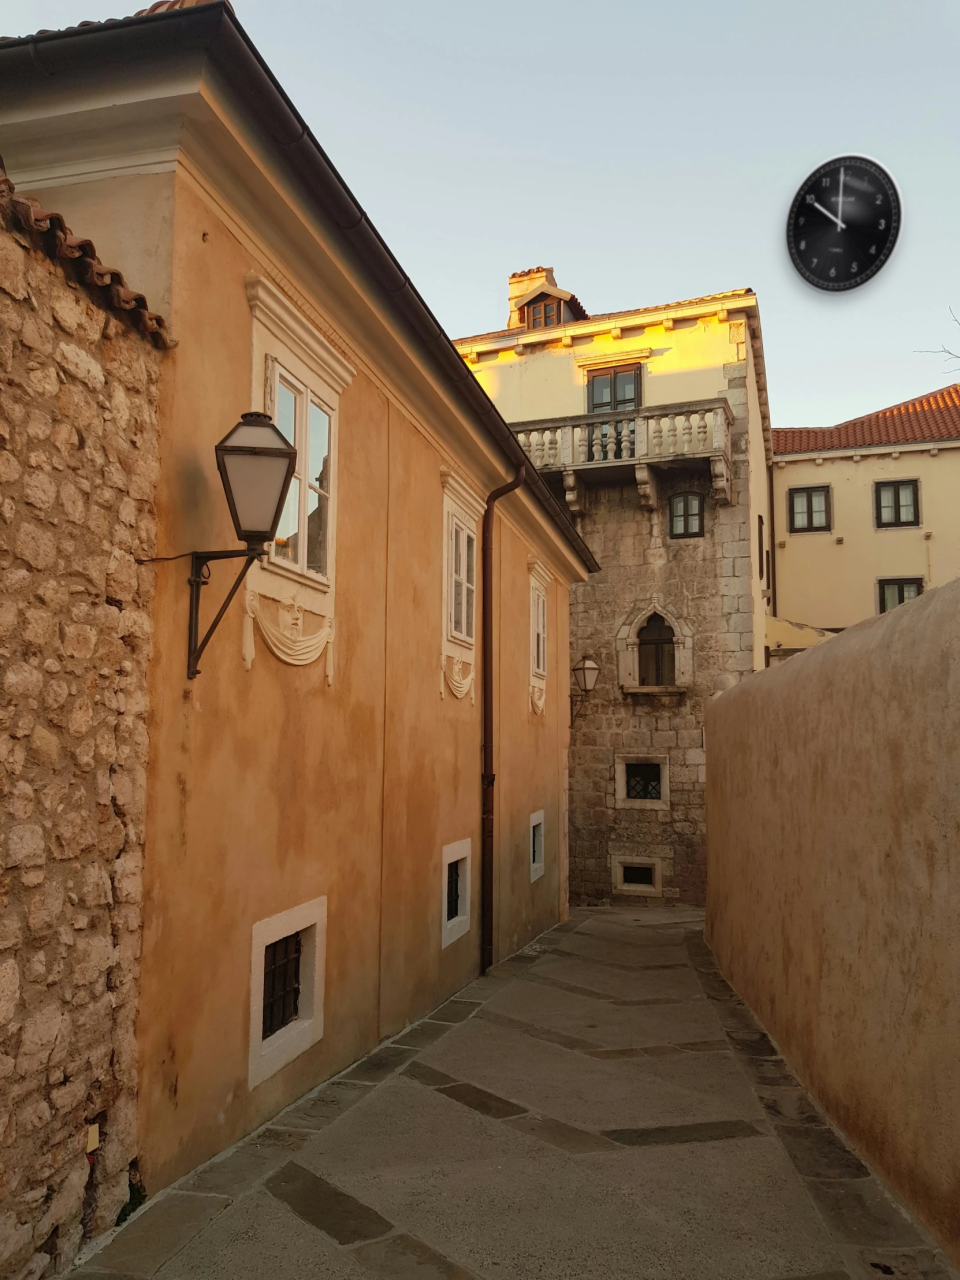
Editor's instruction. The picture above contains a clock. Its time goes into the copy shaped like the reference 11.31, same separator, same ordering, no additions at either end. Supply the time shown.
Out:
9.59
